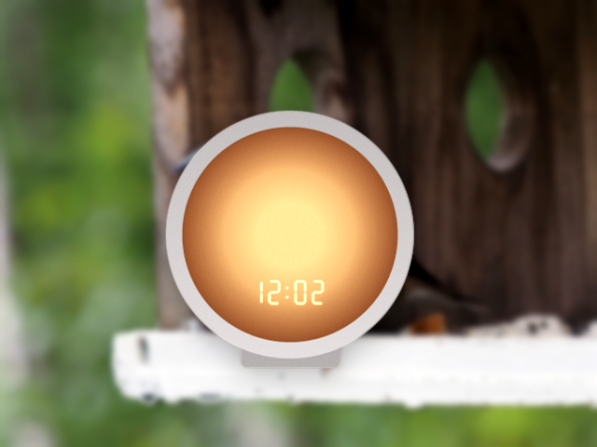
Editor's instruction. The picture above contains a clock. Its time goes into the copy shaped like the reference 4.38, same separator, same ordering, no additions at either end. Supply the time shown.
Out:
12.02
